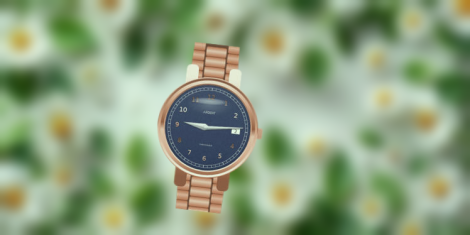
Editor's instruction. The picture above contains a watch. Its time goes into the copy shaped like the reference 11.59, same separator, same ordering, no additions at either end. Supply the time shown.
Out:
9.14
